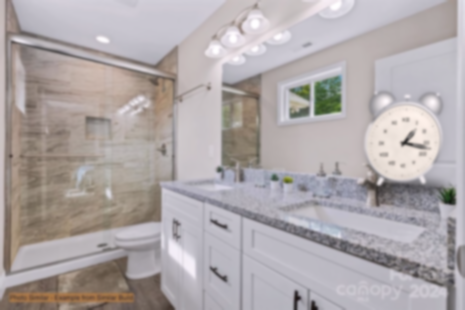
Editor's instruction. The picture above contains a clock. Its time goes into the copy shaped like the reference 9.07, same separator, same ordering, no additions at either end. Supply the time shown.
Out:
1.17
